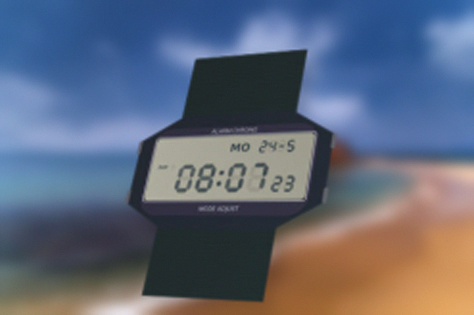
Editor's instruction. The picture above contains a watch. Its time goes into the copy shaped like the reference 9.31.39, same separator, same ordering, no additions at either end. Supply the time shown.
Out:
8.07.23
